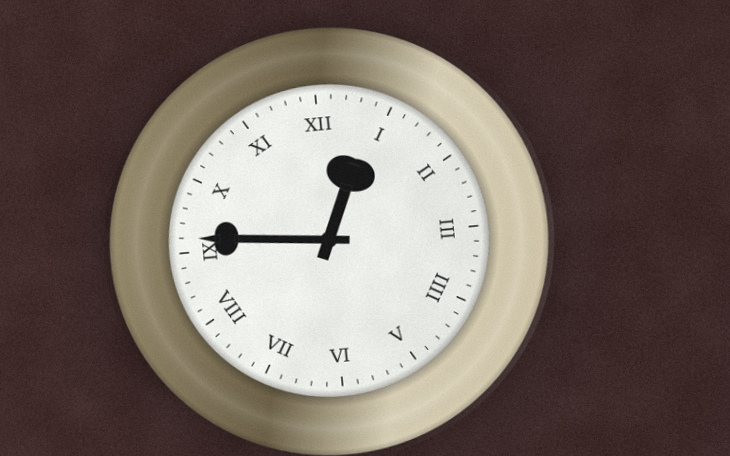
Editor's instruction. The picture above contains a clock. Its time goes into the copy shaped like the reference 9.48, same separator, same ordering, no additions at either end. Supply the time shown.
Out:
12.46
